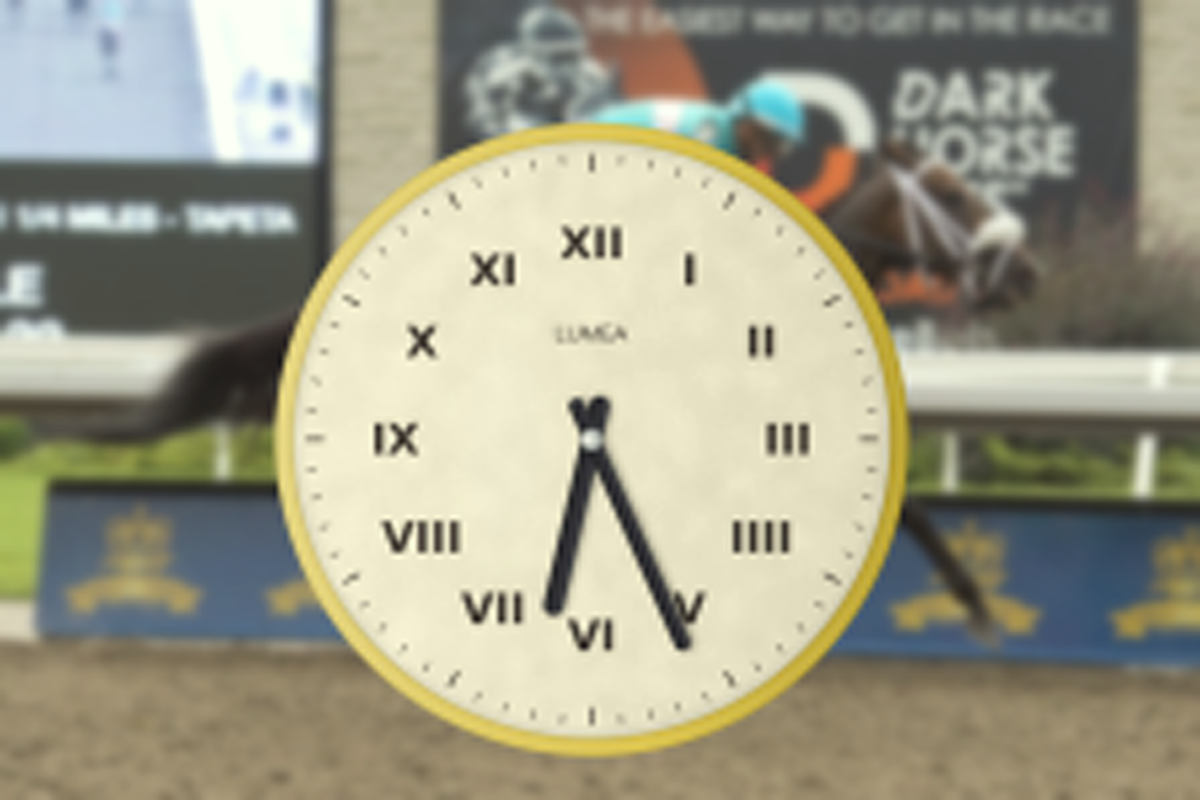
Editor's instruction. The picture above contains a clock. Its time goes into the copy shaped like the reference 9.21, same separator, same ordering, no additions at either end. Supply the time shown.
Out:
6.26
